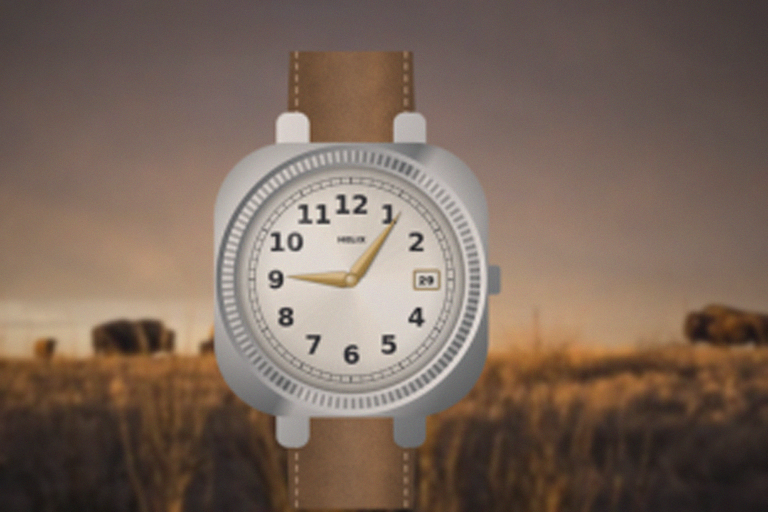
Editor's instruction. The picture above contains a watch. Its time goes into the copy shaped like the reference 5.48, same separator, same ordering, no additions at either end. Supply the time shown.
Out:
9.06
